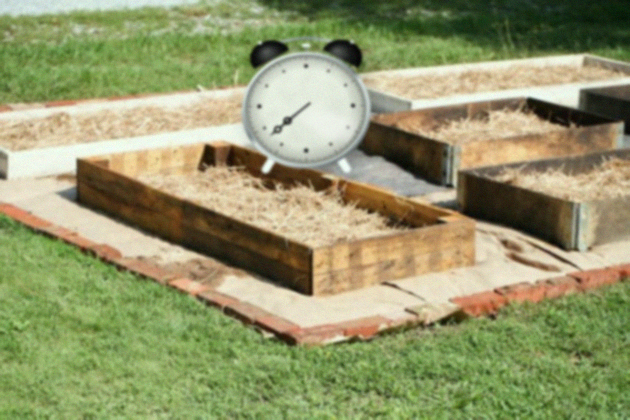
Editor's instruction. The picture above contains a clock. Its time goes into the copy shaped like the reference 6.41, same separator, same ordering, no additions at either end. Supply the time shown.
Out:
7.38
